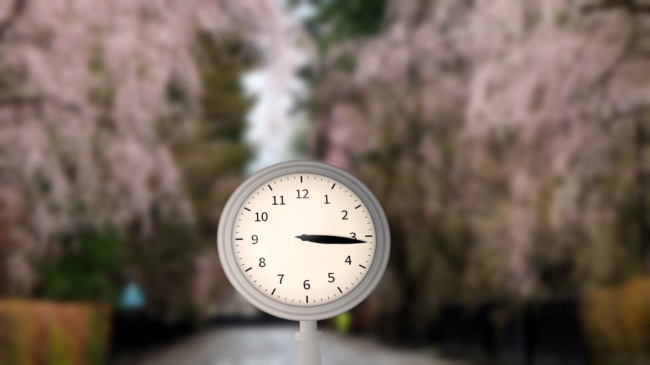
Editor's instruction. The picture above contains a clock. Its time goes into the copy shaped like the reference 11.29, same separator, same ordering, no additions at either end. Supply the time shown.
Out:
3.16
